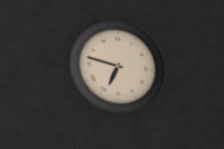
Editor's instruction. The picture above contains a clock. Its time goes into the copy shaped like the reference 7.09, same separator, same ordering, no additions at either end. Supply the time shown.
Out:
6.47
